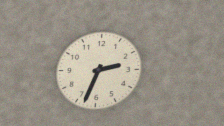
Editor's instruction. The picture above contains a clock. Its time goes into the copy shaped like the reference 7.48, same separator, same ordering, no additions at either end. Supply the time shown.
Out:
2.33
